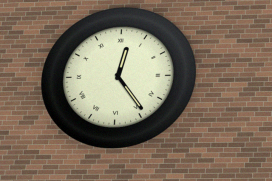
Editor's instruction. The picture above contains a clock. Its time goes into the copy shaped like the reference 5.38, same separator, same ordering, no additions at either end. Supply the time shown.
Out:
12.24
